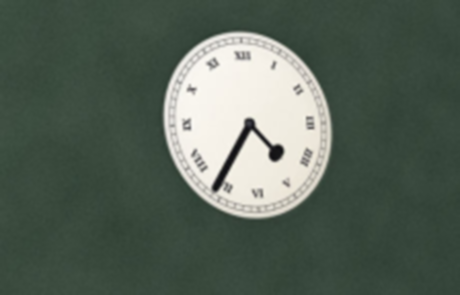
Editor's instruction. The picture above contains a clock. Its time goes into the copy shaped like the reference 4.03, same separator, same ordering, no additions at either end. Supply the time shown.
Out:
4.36
